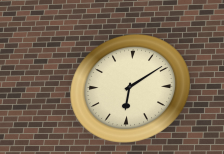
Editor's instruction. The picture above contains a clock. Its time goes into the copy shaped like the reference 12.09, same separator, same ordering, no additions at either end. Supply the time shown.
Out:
6.09
